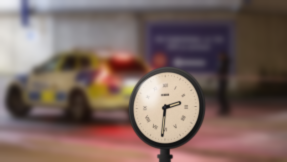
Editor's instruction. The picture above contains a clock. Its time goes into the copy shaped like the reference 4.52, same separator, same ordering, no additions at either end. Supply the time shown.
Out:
2.31
